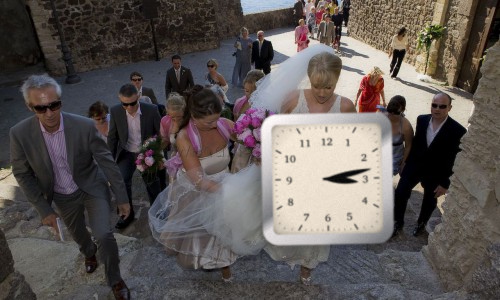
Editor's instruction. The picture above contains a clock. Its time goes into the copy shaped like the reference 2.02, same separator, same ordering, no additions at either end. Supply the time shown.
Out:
3.13
